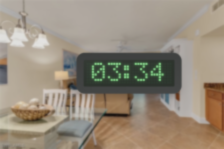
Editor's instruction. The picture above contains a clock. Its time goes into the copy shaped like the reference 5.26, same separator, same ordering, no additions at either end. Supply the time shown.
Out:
3.34
